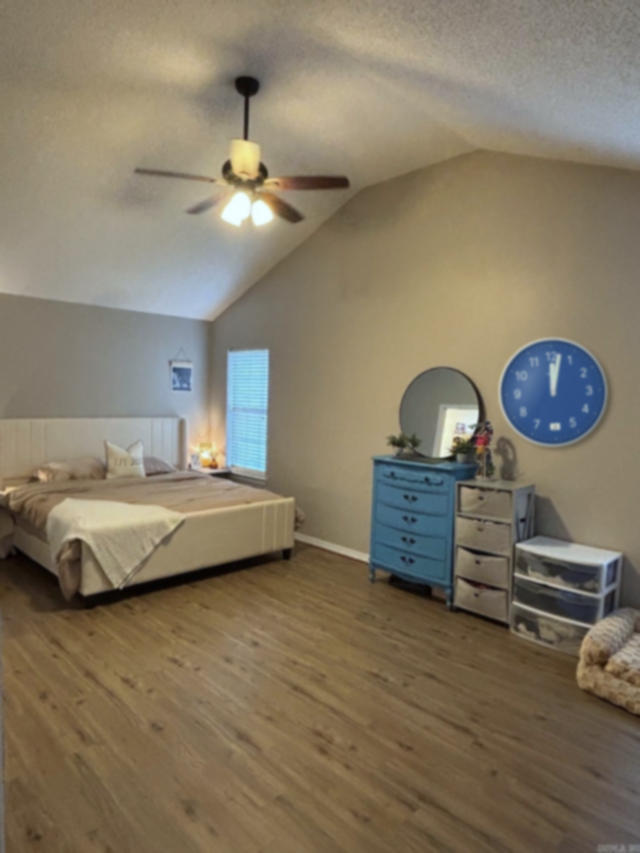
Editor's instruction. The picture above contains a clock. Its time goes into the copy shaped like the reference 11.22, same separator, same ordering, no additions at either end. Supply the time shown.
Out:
12.02
